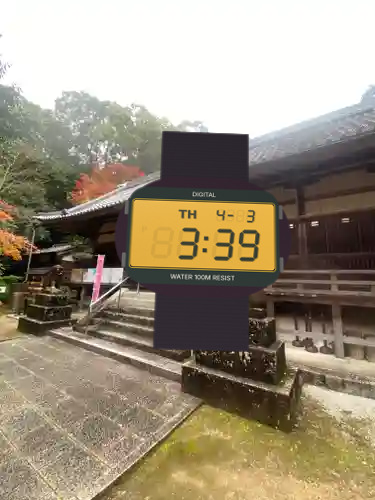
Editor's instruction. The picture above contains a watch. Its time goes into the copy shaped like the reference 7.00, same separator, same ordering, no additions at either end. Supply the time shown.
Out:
3.39
